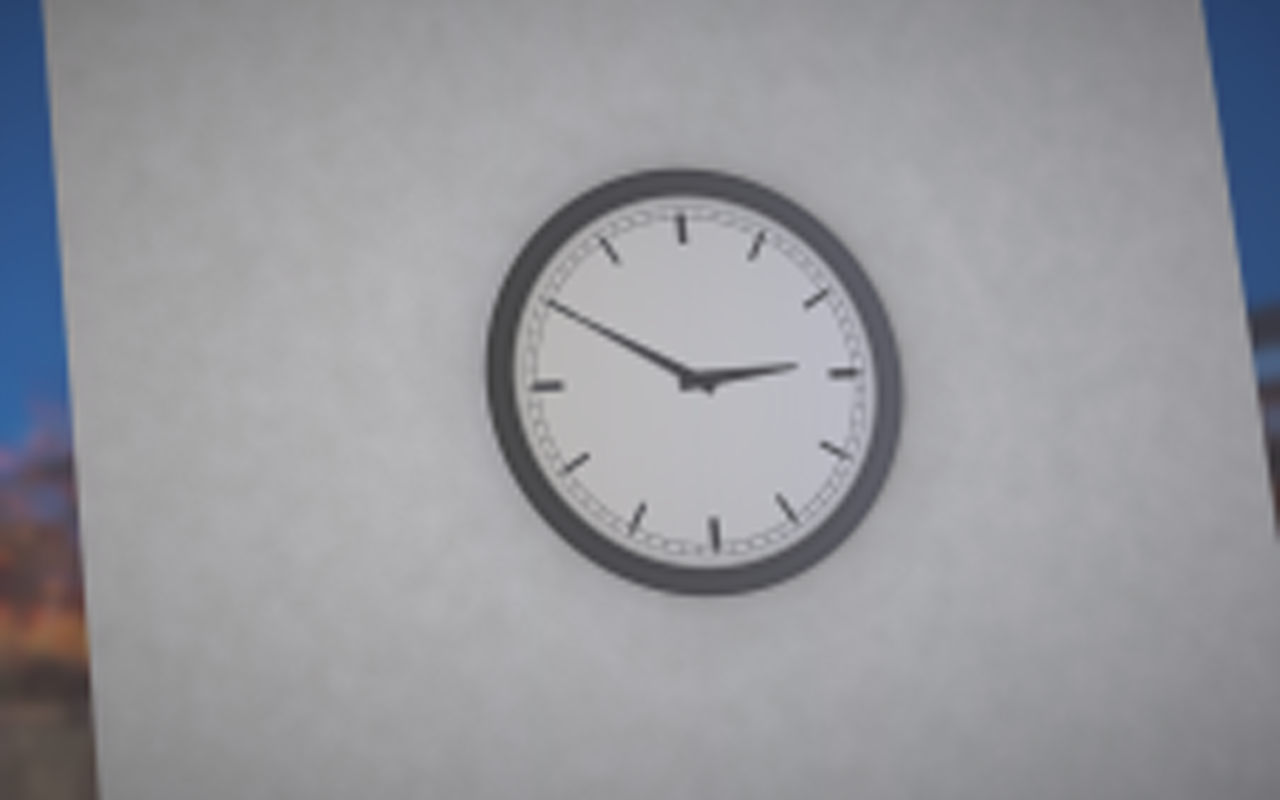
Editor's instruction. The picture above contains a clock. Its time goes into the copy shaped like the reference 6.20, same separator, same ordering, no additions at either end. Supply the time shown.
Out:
2.50
